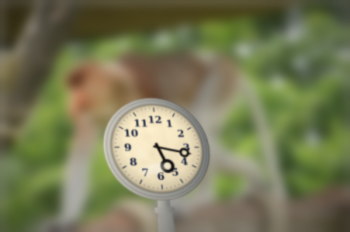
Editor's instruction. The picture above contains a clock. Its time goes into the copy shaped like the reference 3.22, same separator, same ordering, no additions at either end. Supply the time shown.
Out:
5.17
